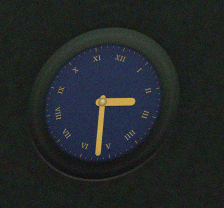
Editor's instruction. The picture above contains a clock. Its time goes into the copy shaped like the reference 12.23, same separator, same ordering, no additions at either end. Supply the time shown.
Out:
2.27
